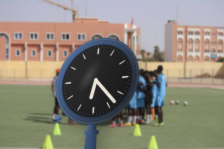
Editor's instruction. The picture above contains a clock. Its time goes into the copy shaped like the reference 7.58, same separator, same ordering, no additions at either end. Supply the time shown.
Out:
6.23
